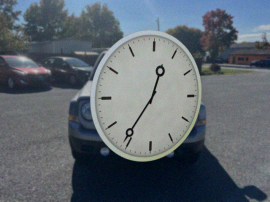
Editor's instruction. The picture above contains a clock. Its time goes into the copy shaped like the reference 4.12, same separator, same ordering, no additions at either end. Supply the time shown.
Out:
12.36
